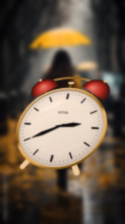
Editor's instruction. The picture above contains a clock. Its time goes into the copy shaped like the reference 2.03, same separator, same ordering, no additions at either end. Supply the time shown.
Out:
2.40
